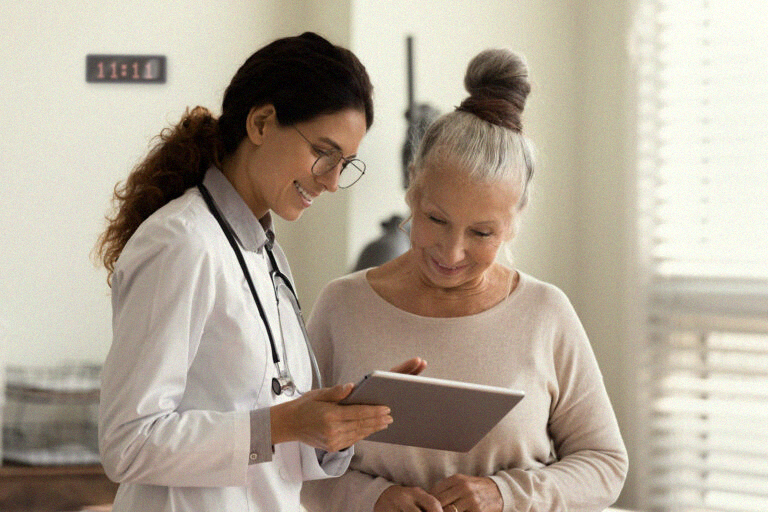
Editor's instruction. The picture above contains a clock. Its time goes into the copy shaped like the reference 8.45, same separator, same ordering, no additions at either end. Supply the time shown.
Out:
11.11
